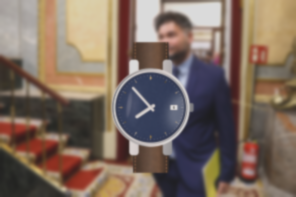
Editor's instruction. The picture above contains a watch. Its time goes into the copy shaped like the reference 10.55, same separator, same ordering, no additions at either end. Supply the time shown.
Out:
7.53
